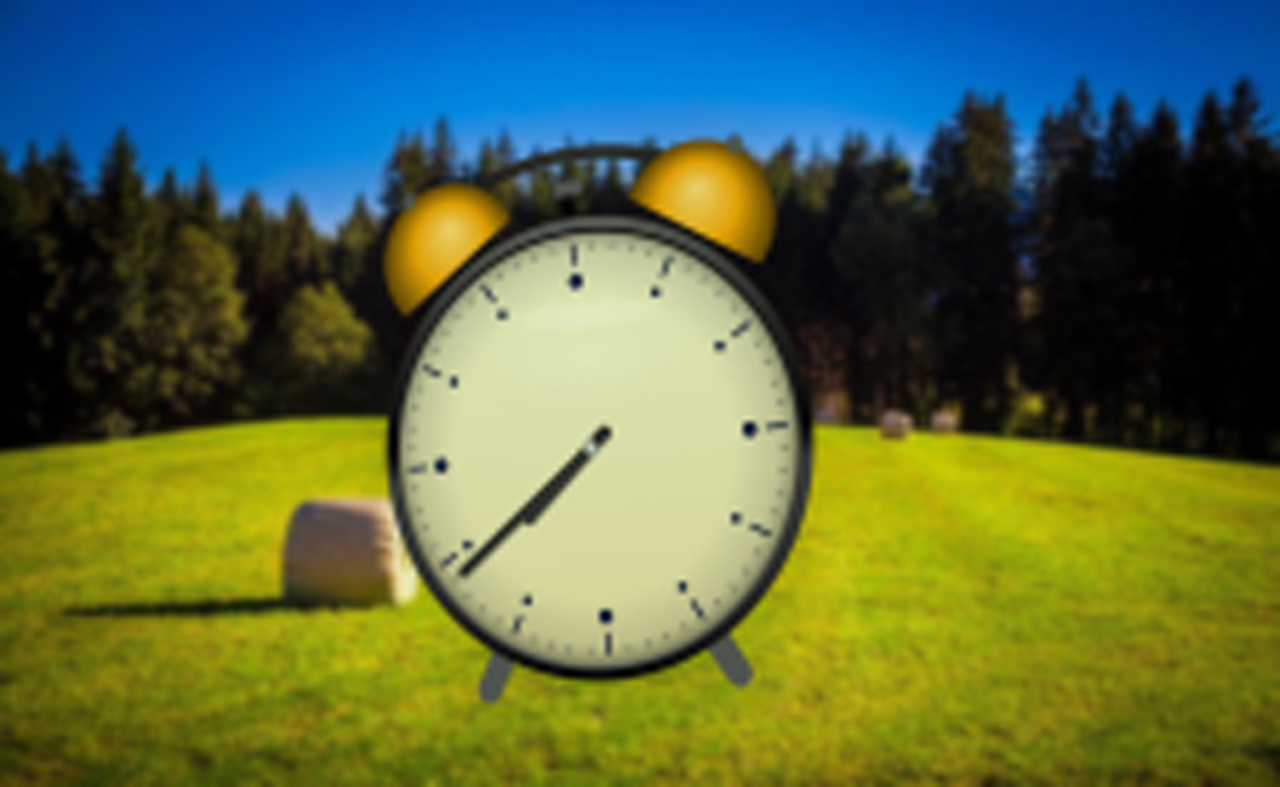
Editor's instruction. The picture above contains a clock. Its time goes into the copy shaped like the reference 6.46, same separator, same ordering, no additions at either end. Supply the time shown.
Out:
7.39
